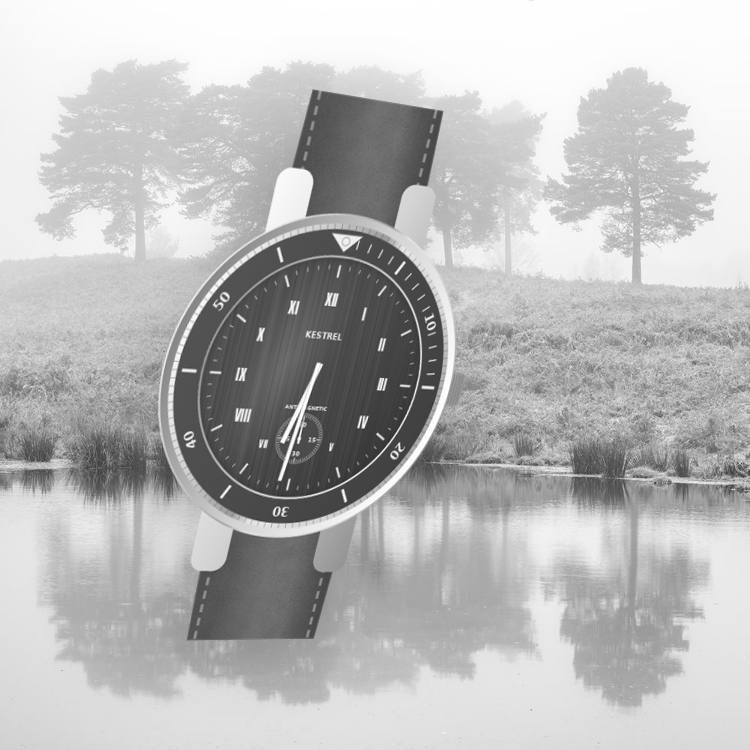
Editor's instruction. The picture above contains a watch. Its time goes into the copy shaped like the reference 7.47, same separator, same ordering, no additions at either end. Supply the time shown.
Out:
6.31
